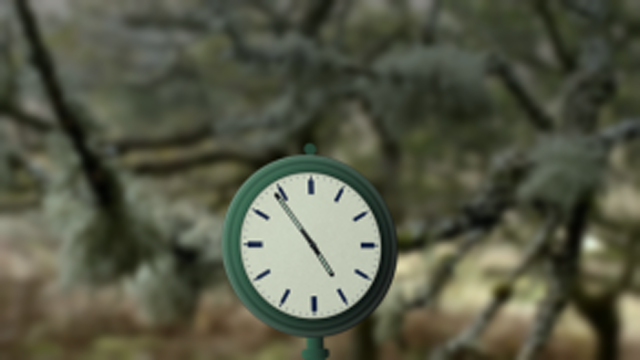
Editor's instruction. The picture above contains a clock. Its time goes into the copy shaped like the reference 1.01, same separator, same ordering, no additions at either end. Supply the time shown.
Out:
4.54
